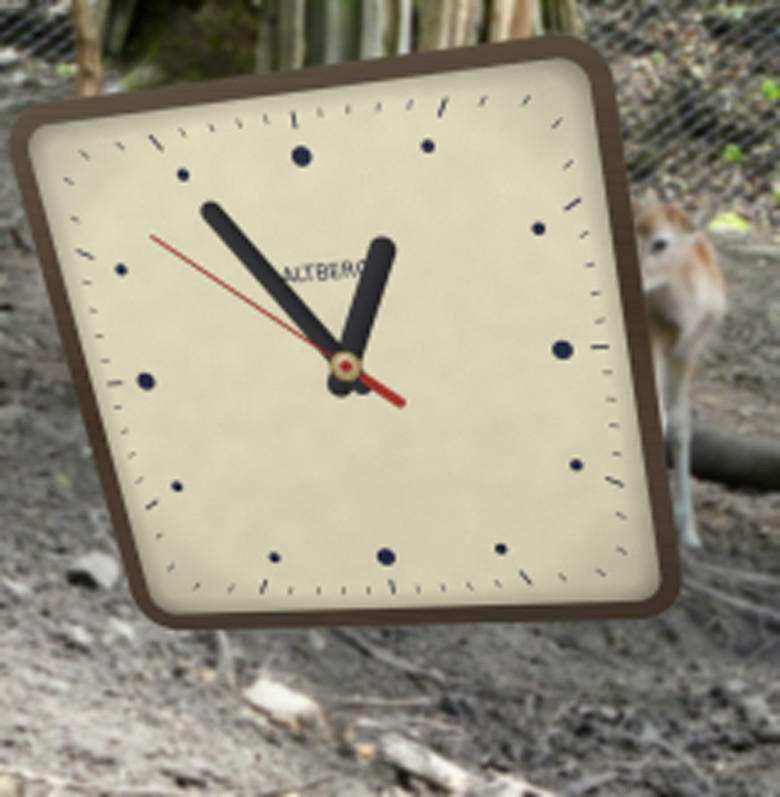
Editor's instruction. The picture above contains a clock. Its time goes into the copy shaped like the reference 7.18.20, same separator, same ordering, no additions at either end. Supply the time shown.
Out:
12.54.52
